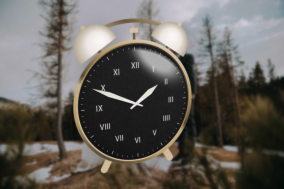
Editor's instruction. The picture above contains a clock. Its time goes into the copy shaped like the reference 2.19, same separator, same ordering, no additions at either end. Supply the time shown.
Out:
1.49
